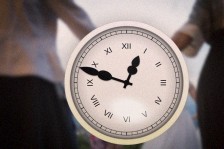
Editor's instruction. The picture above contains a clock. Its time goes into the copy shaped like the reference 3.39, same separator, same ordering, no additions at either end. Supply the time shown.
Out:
12.48
